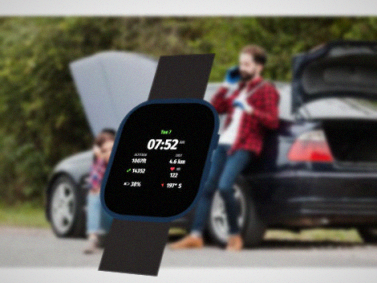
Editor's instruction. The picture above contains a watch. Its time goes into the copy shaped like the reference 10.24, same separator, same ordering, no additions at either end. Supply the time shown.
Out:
7.52
